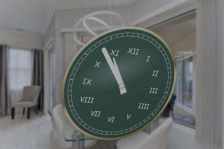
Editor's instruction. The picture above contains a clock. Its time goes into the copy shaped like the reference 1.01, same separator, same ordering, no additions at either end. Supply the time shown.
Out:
10.53
